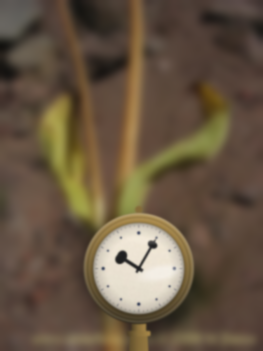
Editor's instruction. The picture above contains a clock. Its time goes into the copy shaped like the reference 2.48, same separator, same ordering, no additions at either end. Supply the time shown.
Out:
10.05
